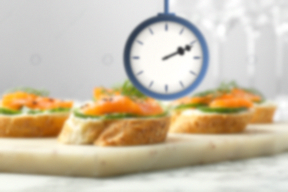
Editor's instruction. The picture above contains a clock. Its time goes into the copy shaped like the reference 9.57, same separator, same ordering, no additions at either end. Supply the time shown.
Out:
2.11
